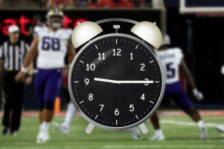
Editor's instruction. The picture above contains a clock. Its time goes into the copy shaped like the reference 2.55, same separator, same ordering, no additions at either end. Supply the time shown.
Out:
9.15
